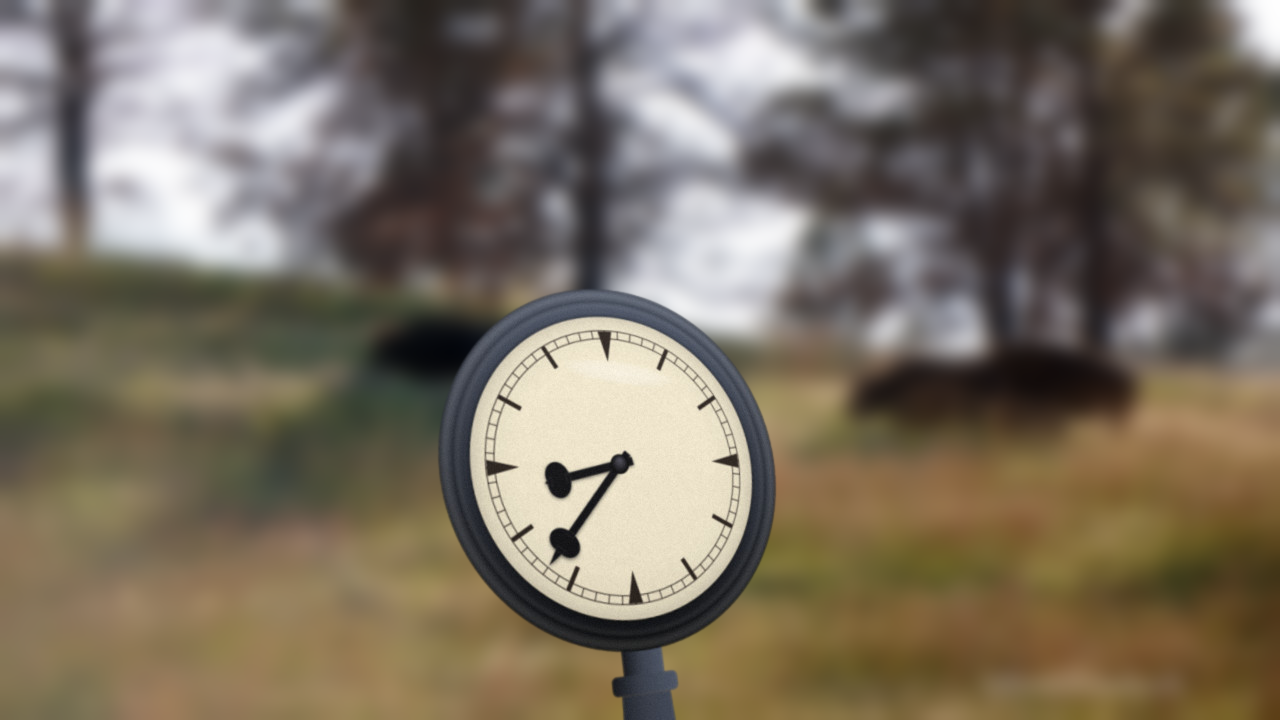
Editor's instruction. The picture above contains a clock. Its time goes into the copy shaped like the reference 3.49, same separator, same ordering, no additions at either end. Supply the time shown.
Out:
8.37
